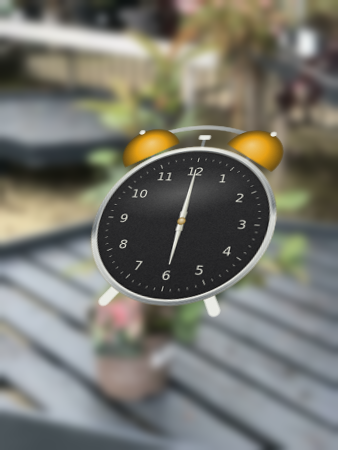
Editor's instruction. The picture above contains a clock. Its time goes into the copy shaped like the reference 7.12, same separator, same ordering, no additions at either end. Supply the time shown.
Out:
6.00
